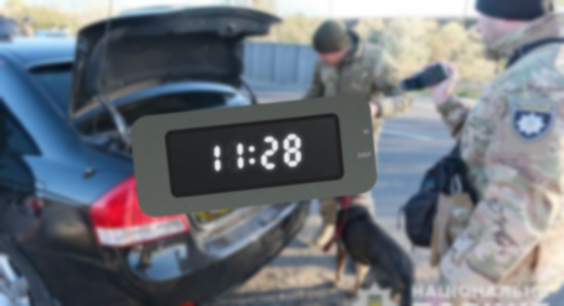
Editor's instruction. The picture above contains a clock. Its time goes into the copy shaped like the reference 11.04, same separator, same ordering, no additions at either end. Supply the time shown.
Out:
11.28
